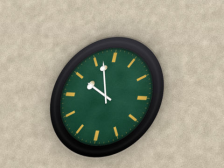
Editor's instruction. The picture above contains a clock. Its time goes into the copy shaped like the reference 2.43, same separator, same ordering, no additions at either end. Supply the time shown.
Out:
9.57
